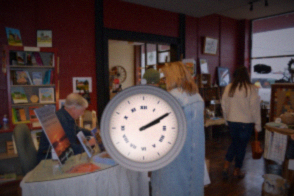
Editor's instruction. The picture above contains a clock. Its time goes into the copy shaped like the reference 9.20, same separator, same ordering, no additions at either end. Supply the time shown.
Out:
2.10
